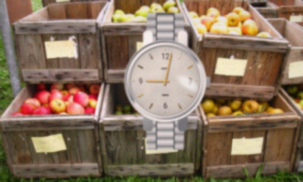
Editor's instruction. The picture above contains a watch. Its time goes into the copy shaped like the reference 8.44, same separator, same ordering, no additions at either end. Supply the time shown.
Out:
9.02
